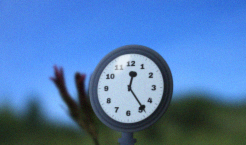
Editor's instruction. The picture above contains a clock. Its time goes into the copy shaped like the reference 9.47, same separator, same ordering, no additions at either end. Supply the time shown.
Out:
12.24
